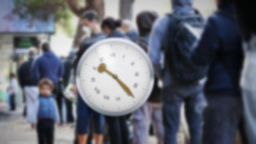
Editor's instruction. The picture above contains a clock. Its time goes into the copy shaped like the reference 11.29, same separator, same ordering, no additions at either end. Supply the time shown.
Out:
10.24
